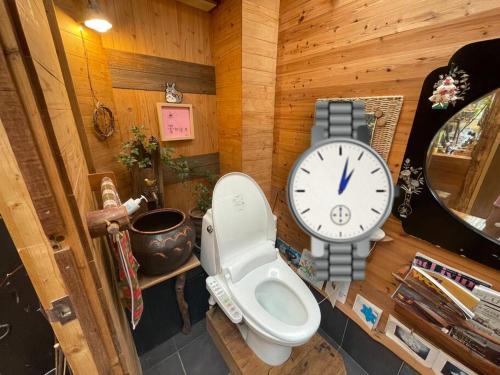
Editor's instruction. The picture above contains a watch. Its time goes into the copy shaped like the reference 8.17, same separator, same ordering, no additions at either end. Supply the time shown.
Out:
1.02
